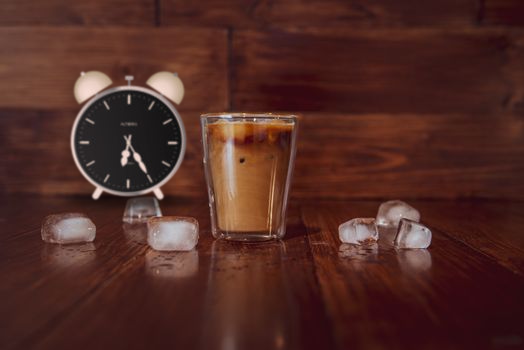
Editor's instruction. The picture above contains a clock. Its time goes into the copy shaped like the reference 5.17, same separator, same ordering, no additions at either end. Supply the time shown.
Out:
6.25
